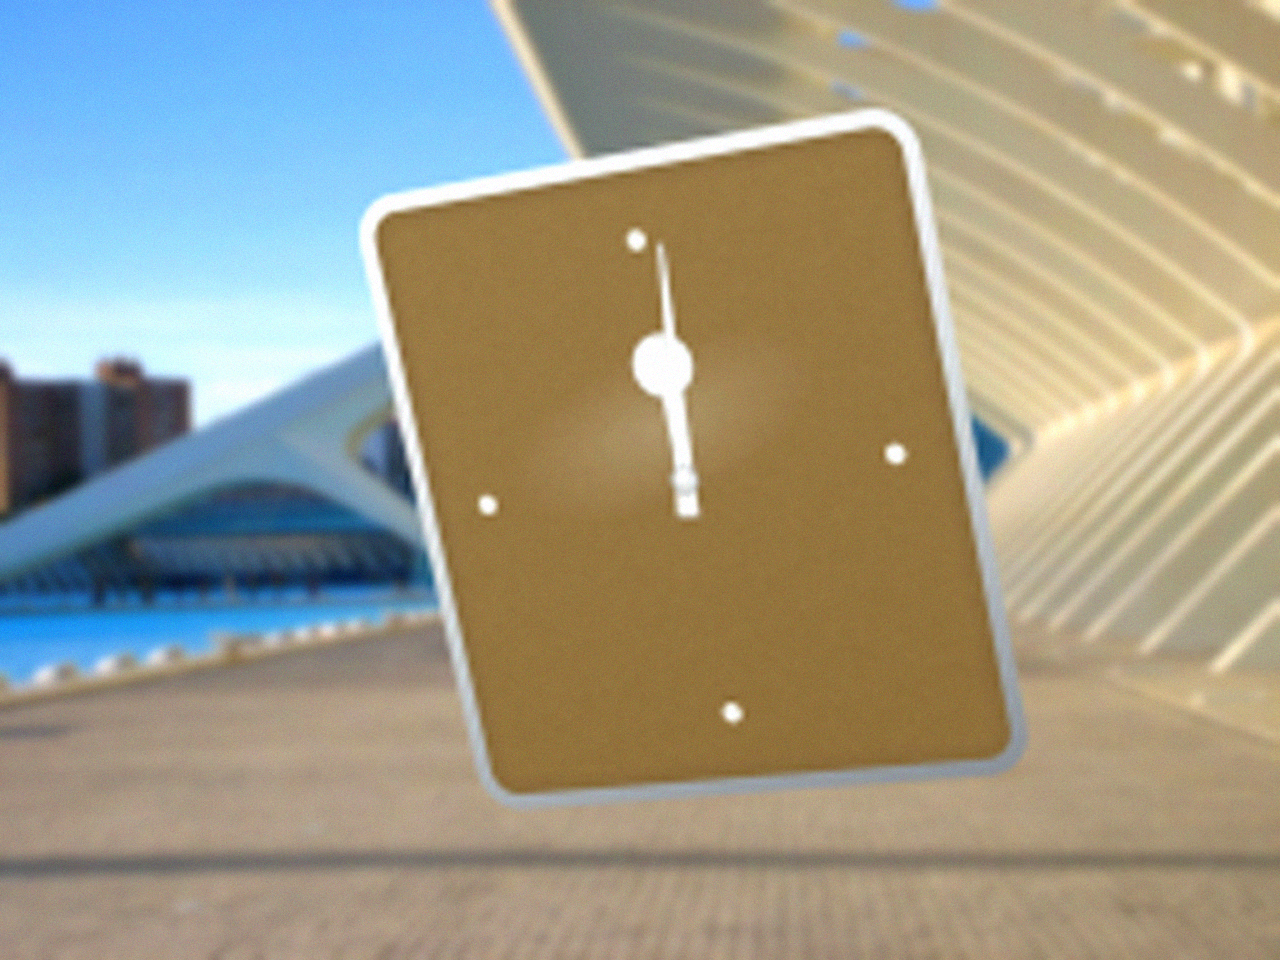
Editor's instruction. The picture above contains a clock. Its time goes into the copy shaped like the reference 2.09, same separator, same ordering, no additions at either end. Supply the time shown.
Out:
12.01
